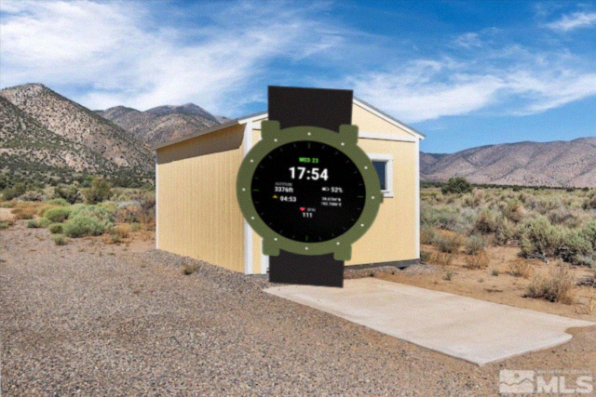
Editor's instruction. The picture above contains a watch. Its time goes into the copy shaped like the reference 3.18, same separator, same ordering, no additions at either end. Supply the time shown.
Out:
17.54
